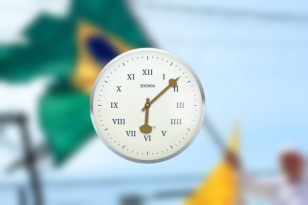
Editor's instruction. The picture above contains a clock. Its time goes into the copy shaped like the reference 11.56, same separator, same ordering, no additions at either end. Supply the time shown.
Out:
6.08
